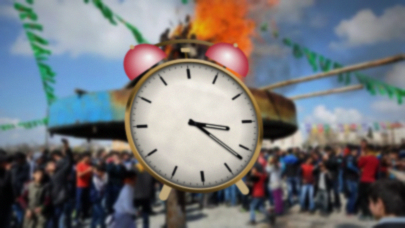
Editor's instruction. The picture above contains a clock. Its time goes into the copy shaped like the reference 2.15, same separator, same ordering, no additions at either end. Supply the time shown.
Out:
3.22
